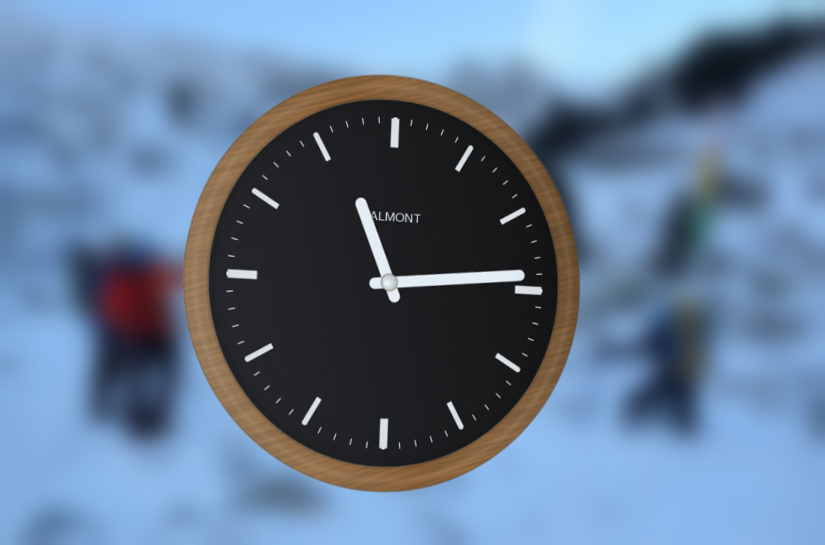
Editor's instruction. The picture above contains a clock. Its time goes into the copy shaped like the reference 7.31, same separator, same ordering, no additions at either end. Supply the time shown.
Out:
11.14
